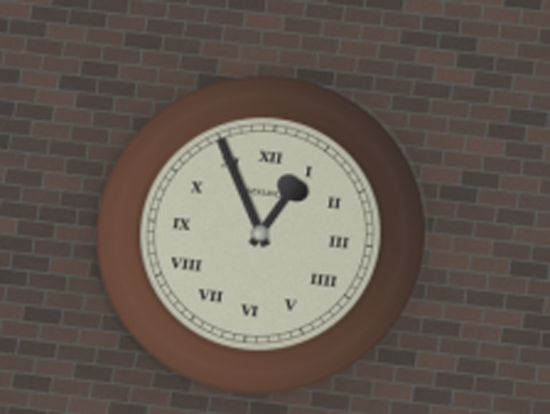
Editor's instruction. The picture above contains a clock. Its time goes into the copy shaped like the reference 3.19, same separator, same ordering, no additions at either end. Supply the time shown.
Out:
12.55
